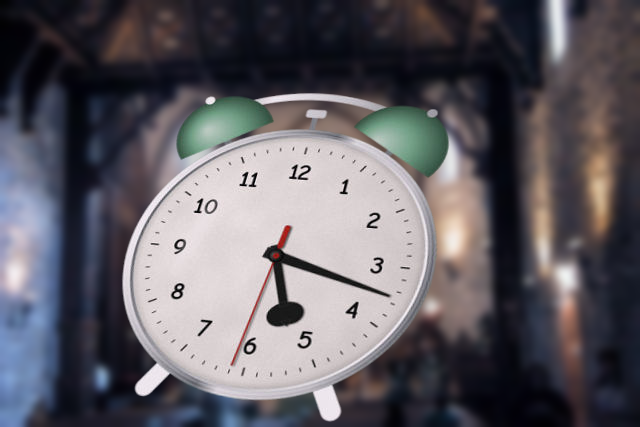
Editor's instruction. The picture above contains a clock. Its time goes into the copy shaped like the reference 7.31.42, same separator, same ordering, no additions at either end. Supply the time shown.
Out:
5.17.31
